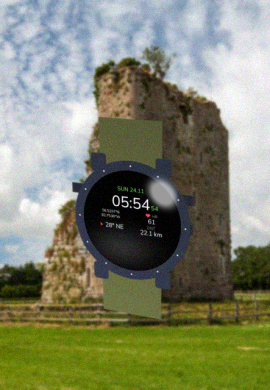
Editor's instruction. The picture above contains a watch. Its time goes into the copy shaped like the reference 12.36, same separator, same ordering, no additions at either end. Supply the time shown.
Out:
5.54
